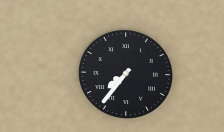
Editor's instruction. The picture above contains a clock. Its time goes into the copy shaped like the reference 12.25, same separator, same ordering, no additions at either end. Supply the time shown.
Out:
7.36
